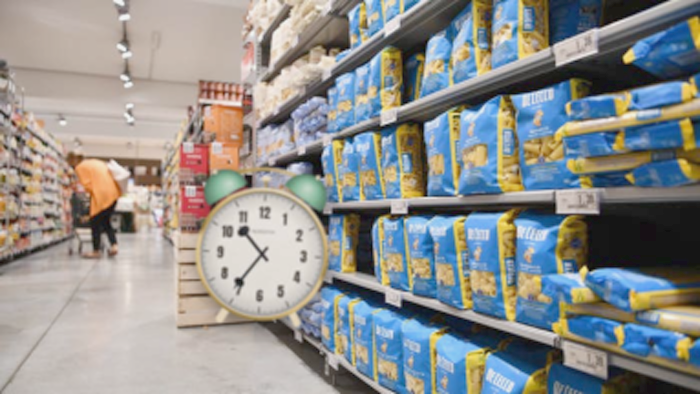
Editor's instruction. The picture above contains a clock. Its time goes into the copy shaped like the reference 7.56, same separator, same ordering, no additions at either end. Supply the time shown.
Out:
10.36
